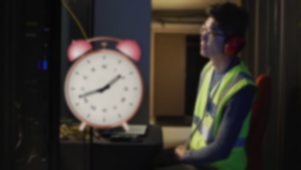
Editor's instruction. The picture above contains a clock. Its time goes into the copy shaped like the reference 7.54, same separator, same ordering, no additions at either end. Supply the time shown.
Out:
1.42
